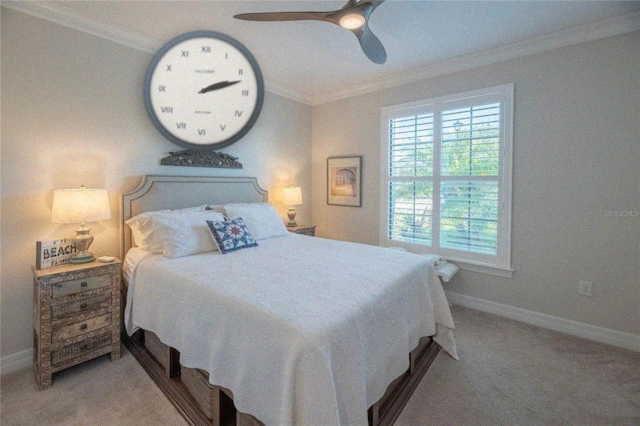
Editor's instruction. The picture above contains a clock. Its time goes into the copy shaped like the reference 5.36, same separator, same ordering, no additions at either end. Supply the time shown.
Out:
2.12
